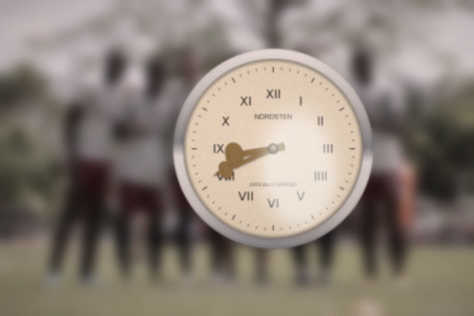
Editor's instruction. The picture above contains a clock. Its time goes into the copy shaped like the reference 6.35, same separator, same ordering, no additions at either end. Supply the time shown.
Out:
8.41
